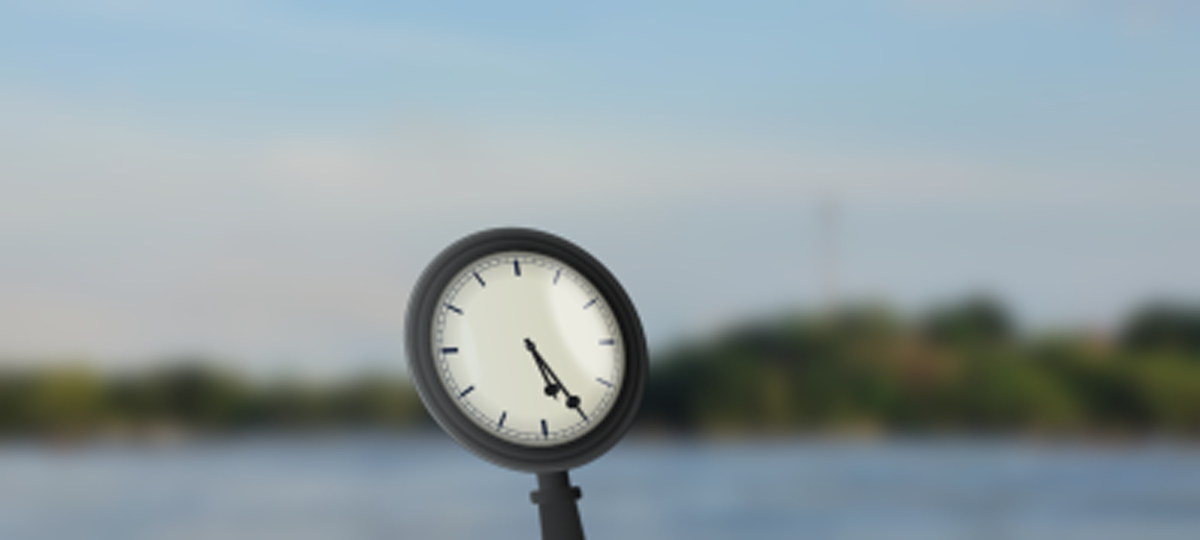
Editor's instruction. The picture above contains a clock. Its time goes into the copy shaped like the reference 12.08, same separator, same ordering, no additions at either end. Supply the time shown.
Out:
5.25
